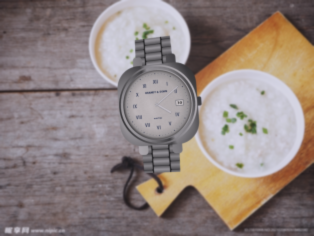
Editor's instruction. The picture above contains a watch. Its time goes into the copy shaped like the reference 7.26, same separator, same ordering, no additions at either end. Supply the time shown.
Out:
4.09
